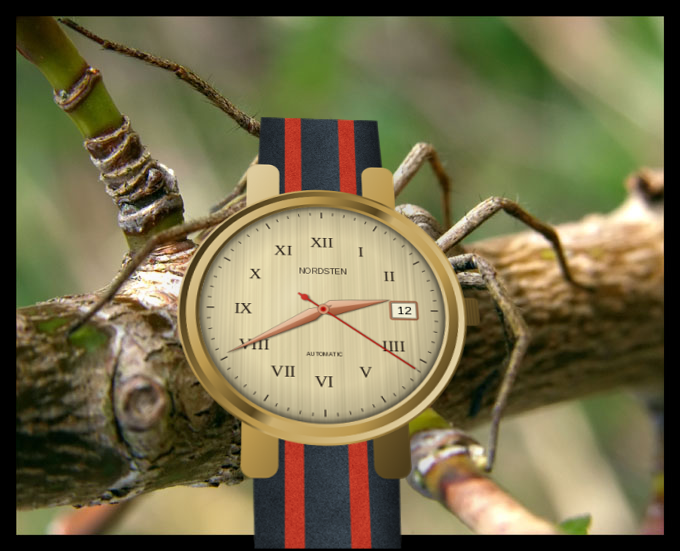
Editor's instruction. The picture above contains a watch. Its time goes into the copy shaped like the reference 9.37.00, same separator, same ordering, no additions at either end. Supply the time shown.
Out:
2.40.21
